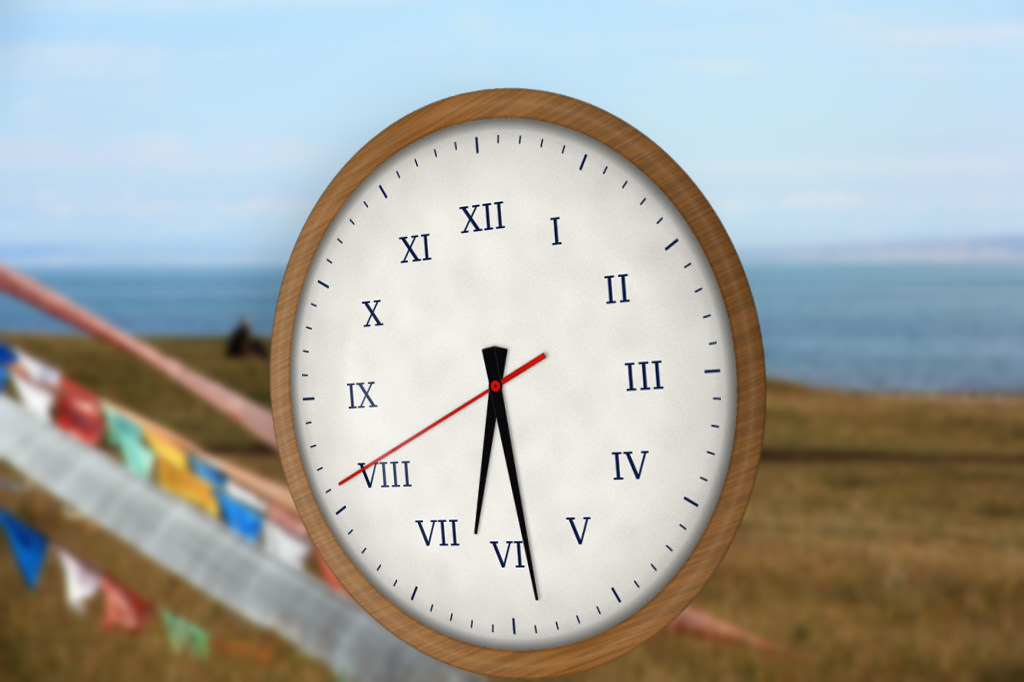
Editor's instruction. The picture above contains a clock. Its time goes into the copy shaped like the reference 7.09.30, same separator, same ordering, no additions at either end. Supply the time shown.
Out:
6.28.41
